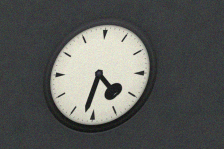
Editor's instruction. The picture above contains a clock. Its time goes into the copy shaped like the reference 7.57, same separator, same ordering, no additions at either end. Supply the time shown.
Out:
4.32
